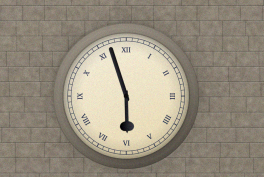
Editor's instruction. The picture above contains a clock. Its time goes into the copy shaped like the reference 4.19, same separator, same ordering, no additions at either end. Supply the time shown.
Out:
5.57
